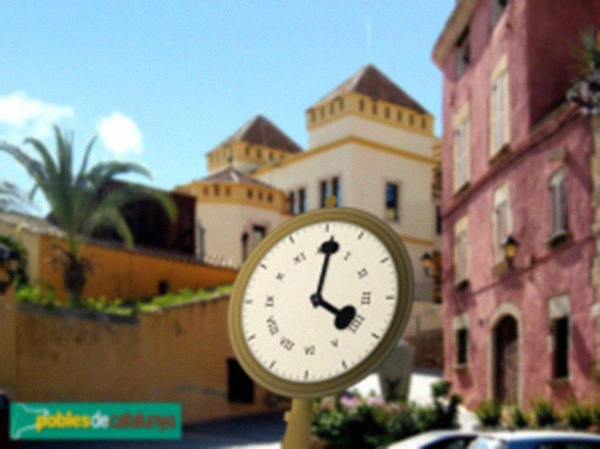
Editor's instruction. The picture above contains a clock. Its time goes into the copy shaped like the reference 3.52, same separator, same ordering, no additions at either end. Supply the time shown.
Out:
4.01
